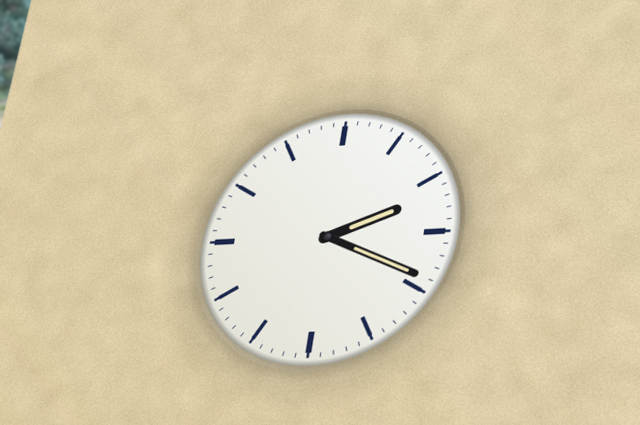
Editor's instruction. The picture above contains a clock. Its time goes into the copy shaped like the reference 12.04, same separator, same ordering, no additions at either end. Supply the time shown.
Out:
2.19
